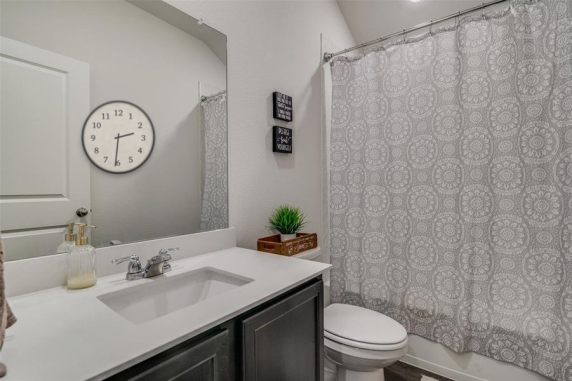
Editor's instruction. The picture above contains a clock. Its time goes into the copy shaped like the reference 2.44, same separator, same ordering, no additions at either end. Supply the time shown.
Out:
2.31
